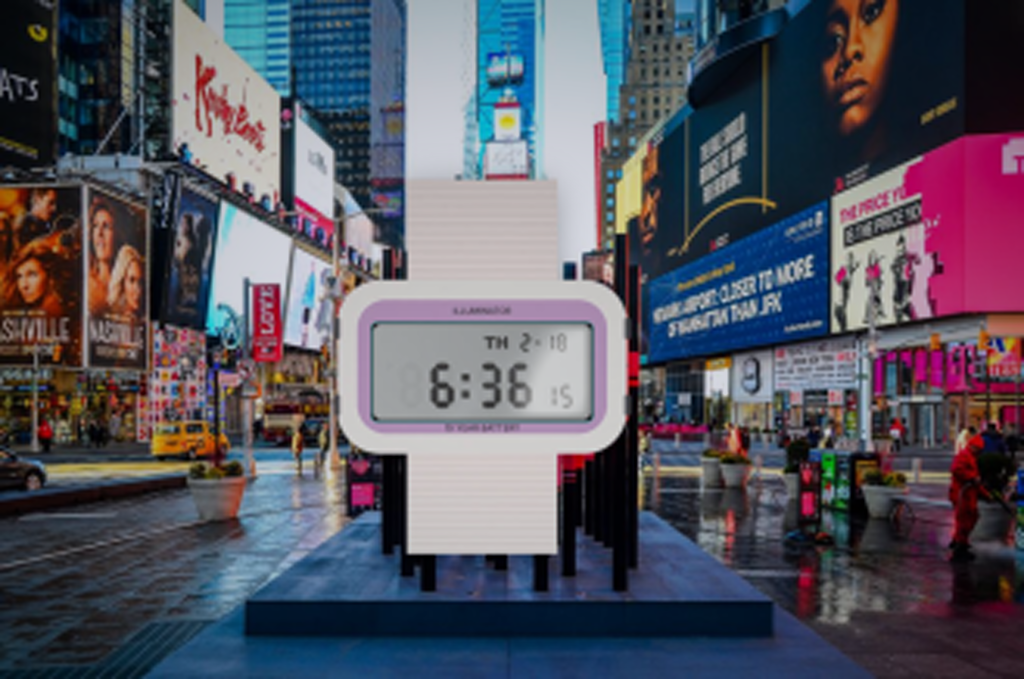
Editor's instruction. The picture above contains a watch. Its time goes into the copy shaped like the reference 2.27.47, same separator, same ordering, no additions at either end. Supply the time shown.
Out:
6.36.15
